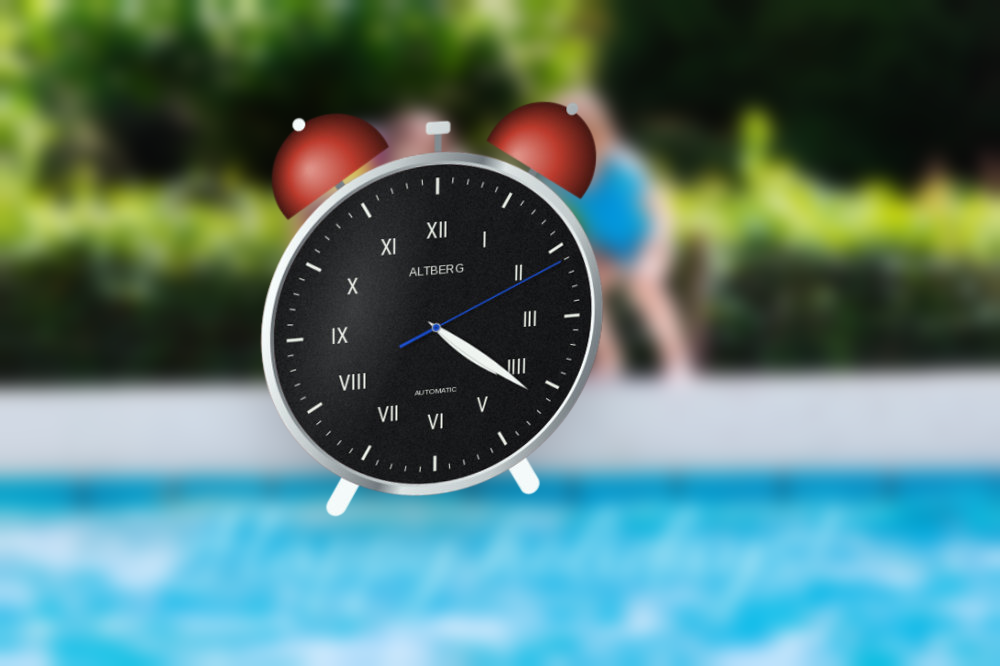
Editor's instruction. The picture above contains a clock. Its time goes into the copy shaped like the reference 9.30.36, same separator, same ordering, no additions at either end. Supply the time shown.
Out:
4.21.11
